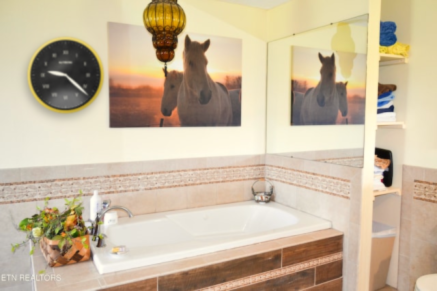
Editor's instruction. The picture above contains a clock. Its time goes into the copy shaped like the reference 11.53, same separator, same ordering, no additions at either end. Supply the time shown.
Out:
9.22
